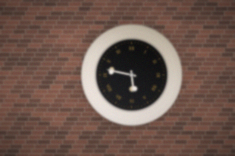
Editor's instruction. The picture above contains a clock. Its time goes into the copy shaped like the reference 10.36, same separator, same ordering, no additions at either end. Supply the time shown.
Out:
5.47
